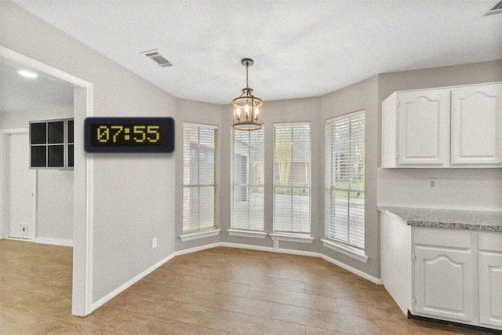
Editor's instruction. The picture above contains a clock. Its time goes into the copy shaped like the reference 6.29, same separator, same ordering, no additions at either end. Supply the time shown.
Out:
7.55
